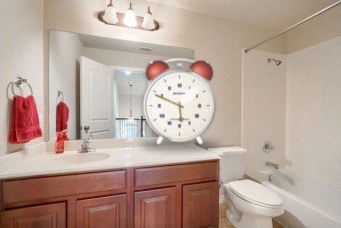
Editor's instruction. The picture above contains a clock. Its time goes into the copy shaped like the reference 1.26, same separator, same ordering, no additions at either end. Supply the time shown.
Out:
5.49
